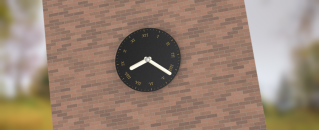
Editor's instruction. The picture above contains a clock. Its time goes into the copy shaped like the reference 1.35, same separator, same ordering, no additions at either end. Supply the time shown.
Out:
8.22
